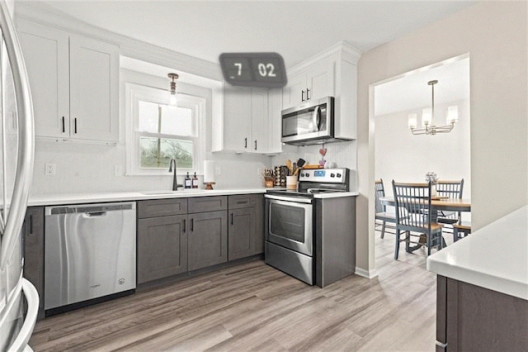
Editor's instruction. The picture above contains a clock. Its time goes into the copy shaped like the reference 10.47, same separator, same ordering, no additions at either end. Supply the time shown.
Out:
7.02
